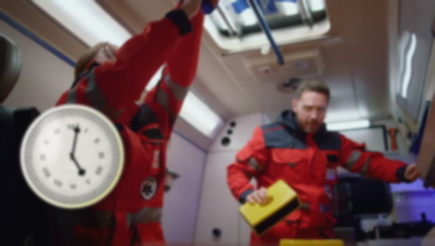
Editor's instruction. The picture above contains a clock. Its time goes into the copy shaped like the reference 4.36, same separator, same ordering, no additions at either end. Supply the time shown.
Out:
5.02
